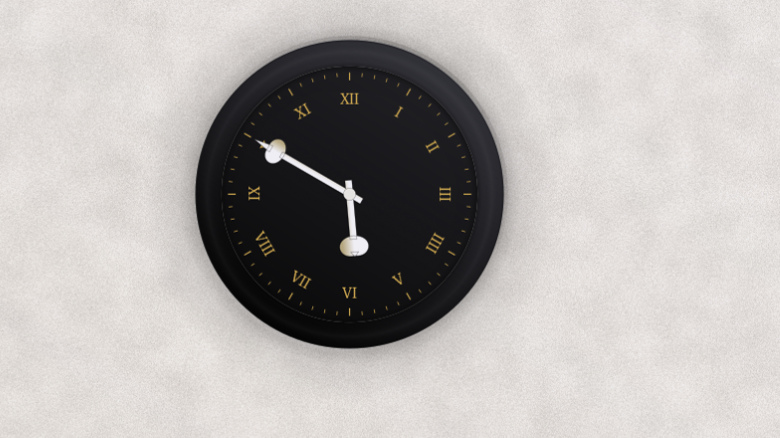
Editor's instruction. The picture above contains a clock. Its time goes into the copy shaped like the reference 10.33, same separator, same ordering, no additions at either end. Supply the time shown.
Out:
5.50
